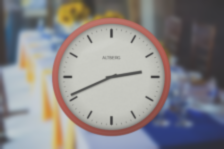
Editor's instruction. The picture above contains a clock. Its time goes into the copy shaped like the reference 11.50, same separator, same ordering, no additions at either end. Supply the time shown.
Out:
2.41
